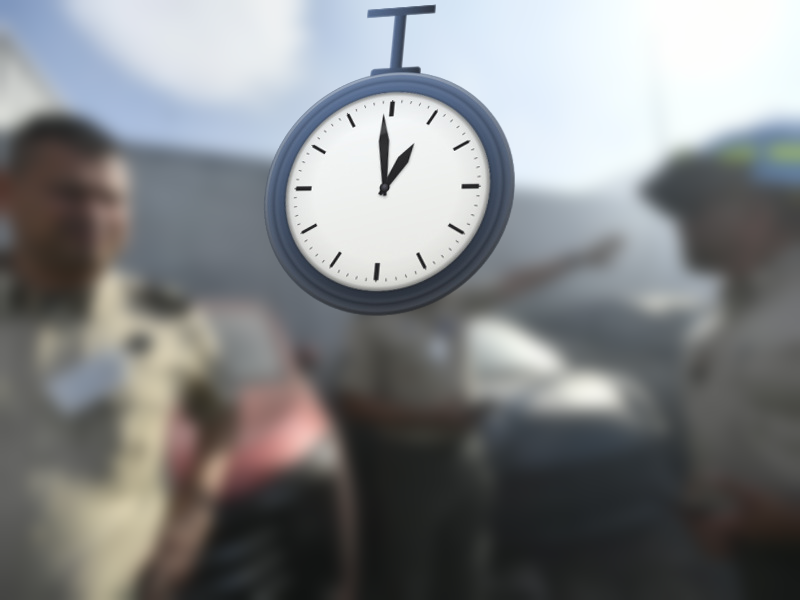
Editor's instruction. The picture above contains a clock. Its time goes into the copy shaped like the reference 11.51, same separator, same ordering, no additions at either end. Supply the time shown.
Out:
12.59
